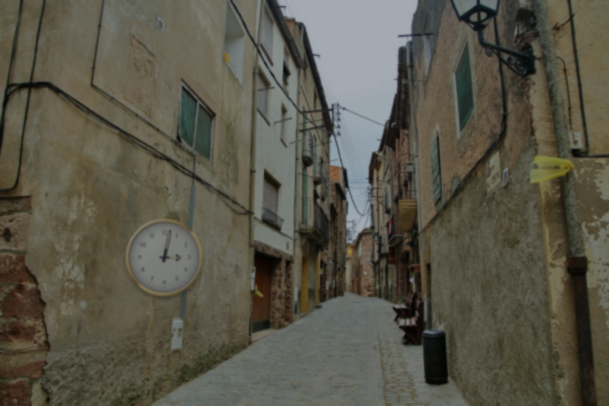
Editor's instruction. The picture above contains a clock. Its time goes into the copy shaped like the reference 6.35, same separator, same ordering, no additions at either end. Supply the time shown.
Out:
3.02
